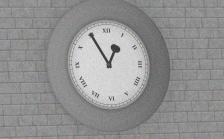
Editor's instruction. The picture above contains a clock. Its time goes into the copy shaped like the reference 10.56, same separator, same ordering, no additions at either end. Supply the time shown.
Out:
12.55
